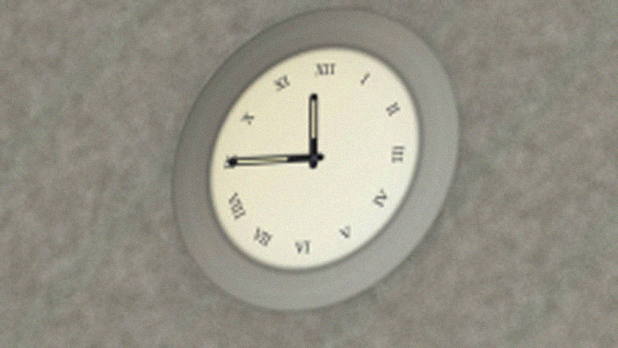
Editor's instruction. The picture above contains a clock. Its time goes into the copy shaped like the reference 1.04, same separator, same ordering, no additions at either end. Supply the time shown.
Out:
11.45
